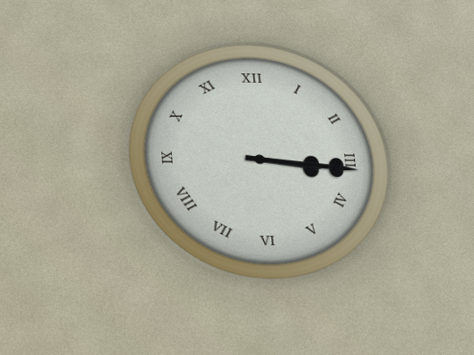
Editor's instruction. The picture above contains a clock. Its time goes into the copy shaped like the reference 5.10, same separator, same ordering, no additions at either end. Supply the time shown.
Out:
3.16
